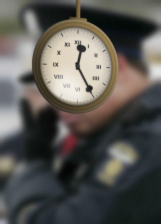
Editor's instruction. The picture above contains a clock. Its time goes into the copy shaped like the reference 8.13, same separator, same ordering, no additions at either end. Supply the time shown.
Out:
12.25
